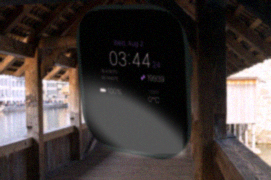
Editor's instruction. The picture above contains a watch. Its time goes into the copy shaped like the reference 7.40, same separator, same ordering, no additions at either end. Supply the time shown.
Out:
3.44
